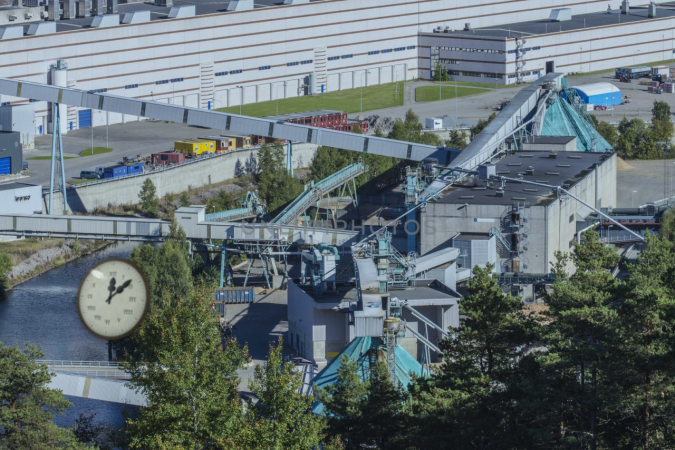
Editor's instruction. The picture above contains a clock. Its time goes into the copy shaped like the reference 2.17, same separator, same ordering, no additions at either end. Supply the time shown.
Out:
12.08
